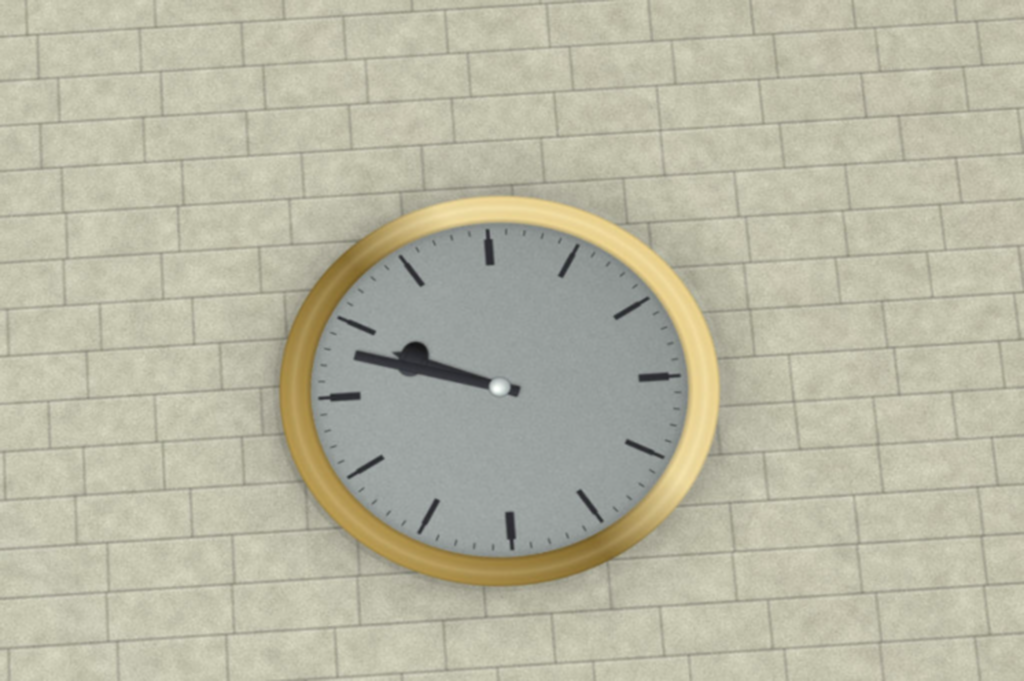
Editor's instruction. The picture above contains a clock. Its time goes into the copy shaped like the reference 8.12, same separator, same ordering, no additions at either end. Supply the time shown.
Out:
9.48
